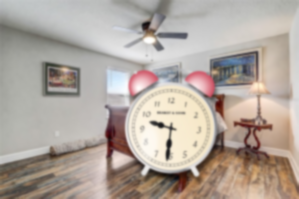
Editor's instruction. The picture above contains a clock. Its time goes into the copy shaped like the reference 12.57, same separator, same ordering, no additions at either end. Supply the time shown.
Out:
9.31
